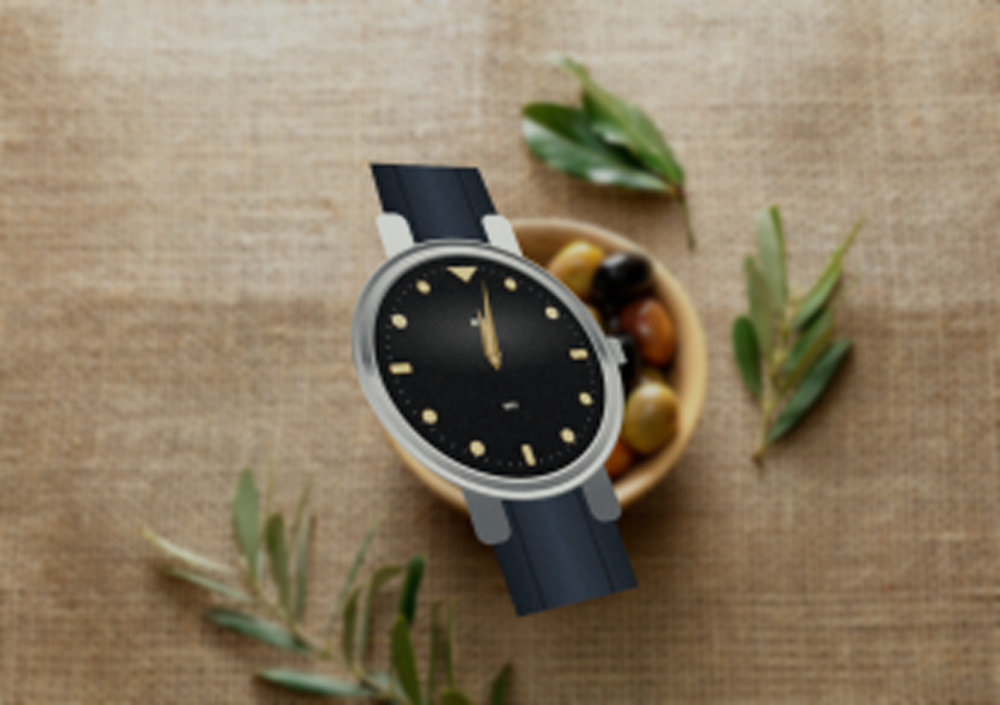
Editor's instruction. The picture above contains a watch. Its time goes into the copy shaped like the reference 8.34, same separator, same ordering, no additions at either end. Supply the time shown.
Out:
12.02
